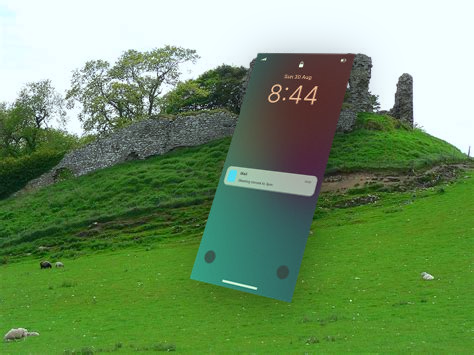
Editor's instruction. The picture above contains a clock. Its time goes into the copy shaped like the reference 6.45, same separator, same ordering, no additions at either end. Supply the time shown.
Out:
8.44
